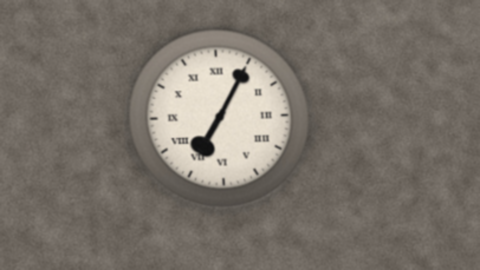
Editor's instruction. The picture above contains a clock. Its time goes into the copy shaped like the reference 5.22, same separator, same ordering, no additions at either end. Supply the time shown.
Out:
7.05
